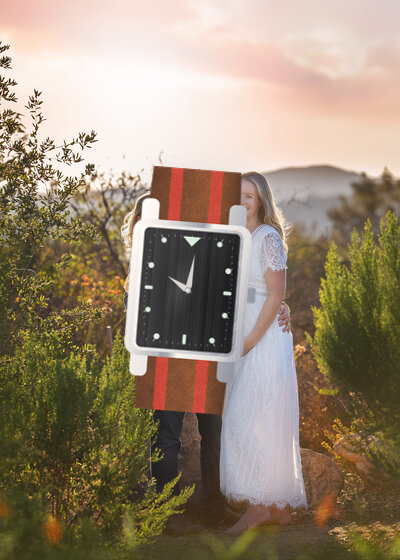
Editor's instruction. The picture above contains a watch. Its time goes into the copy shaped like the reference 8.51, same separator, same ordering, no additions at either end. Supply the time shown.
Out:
10.01
